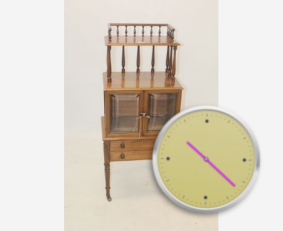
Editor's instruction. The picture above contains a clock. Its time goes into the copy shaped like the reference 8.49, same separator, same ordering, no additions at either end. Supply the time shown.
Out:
10.22
